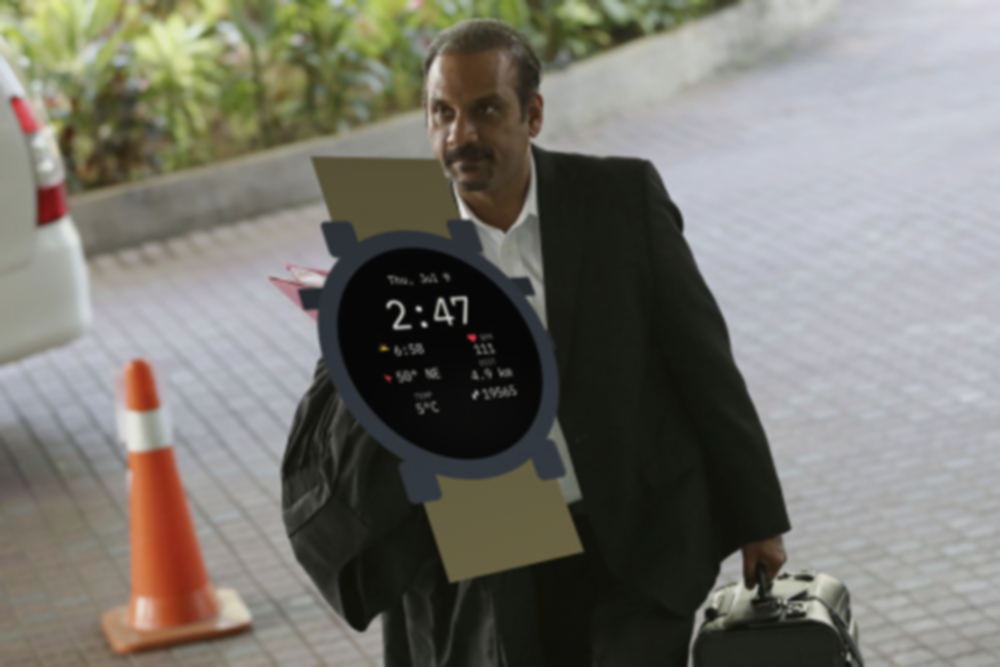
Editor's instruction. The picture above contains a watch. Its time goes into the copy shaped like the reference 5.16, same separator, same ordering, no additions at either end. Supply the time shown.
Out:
2.47
